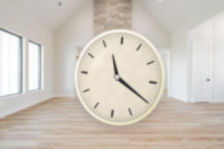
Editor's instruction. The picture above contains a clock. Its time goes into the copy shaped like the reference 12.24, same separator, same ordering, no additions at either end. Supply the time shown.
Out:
11.20
